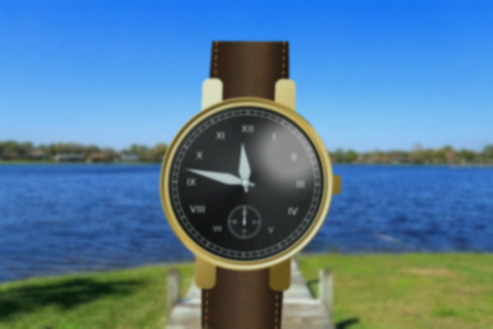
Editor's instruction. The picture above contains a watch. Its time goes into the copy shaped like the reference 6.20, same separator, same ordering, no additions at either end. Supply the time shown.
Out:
11.47
